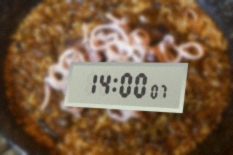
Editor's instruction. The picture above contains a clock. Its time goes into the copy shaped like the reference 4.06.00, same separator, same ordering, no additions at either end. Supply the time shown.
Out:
14.00.07
